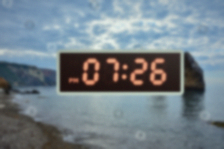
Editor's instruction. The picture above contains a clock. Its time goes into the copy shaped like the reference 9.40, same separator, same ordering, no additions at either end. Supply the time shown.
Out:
7.26
